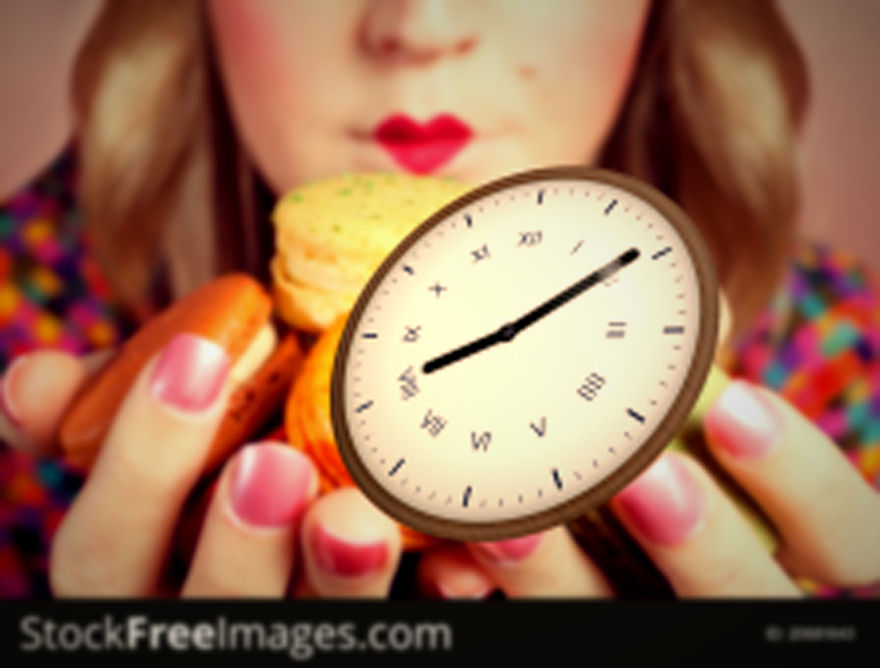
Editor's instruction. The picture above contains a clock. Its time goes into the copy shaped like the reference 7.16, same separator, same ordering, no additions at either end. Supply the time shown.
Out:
8.09
